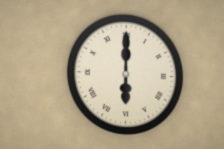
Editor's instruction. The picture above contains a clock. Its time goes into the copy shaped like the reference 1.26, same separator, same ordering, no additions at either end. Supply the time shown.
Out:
6.00
